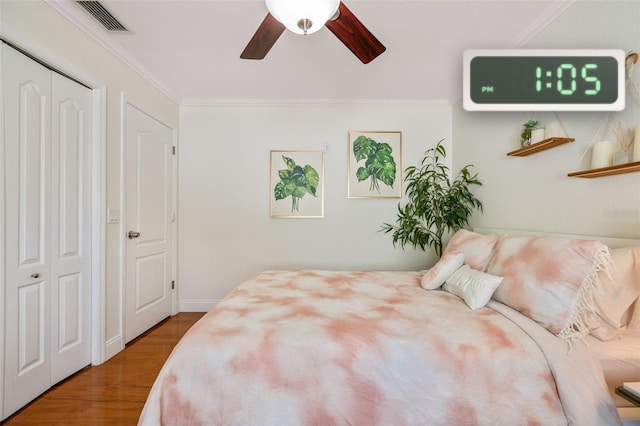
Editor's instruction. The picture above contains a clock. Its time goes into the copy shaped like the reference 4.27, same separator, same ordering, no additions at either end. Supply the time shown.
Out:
1.05
